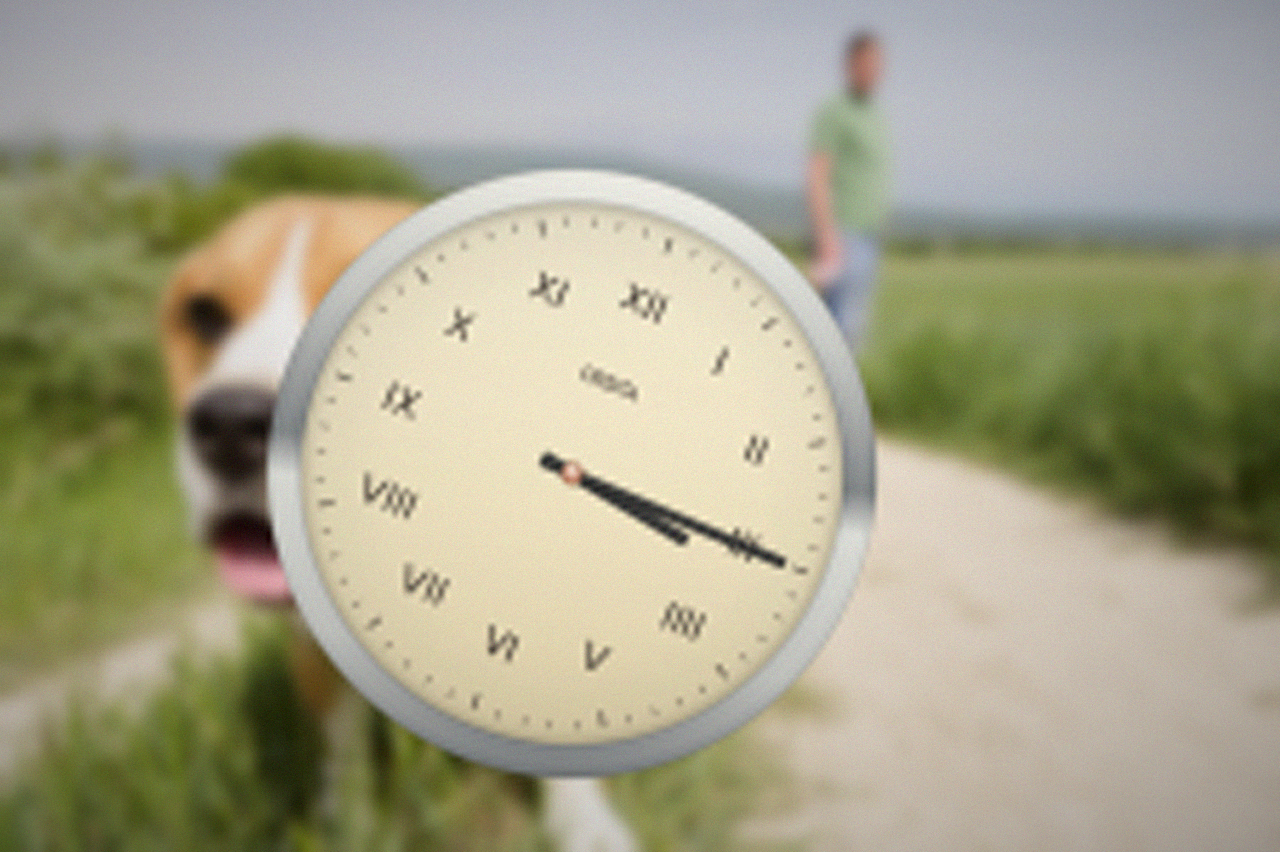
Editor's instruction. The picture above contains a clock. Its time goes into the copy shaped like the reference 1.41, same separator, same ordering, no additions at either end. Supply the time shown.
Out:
3.15
